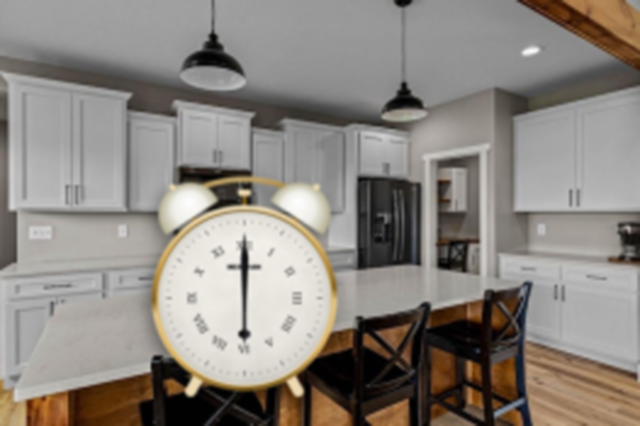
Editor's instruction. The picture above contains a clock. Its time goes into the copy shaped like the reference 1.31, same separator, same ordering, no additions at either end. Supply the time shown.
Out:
6.00
